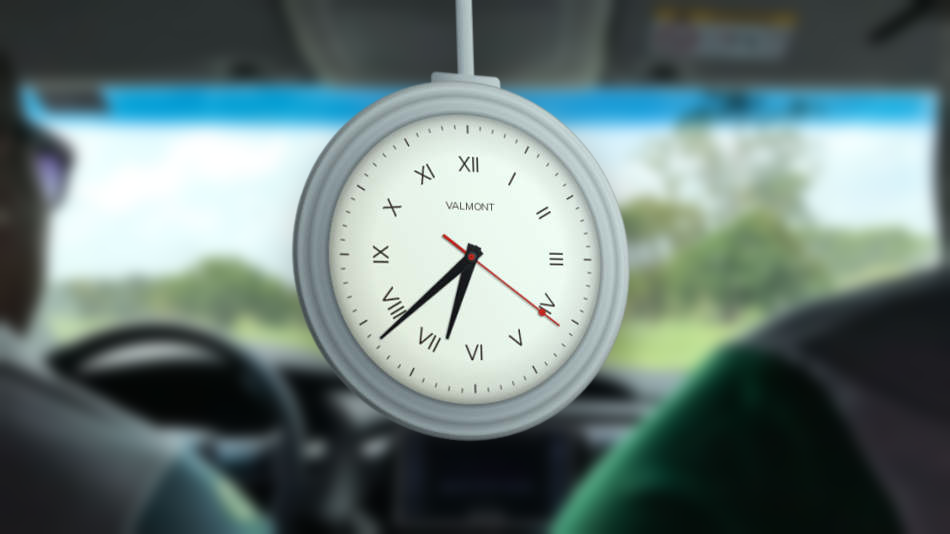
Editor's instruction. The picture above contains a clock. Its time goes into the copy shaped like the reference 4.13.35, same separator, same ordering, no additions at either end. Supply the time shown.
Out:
6.38.21
